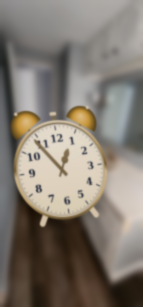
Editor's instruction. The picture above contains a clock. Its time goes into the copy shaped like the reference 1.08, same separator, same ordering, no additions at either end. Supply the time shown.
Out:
12.54
